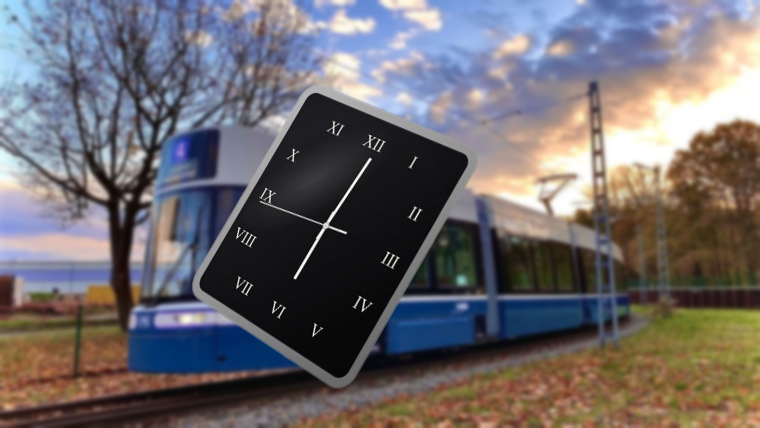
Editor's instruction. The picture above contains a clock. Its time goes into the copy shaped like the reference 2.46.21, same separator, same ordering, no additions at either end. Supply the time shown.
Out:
6.00.44
